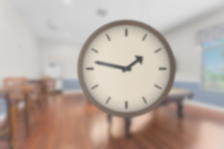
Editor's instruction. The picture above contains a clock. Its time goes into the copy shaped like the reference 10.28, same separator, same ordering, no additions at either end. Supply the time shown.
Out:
1.47
